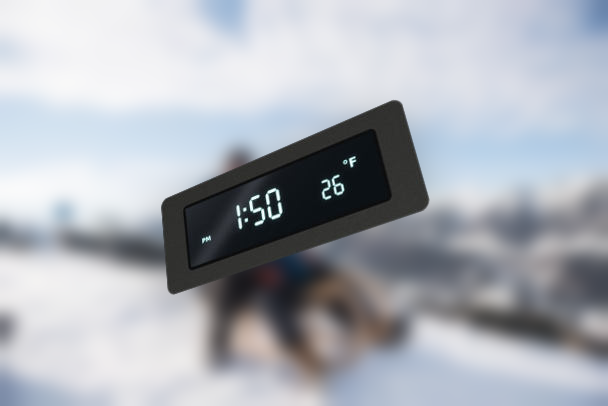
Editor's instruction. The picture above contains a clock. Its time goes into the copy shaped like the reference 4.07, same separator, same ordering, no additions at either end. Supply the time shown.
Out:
1.50
